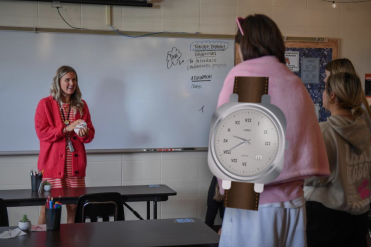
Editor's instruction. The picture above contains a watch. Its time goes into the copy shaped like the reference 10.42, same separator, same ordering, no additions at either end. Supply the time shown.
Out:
9.40
